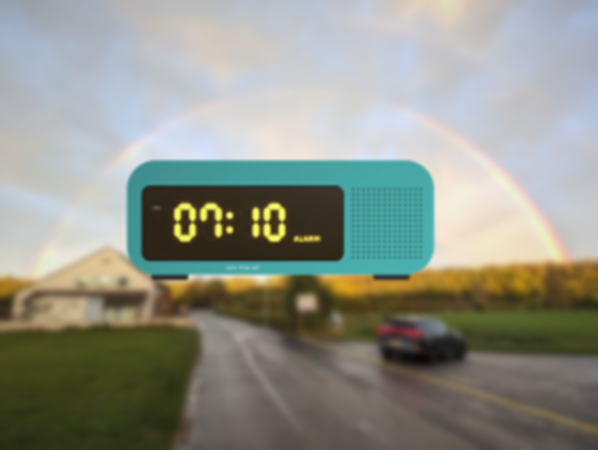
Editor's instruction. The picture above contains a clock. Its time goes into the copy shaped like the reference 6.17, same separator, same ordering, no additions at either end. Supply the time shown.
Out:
7.10
